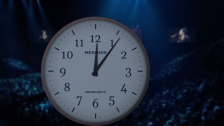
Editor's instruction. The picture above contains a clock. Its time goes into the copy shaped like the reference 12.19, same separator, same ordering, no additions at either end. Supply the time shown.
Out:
12.06
